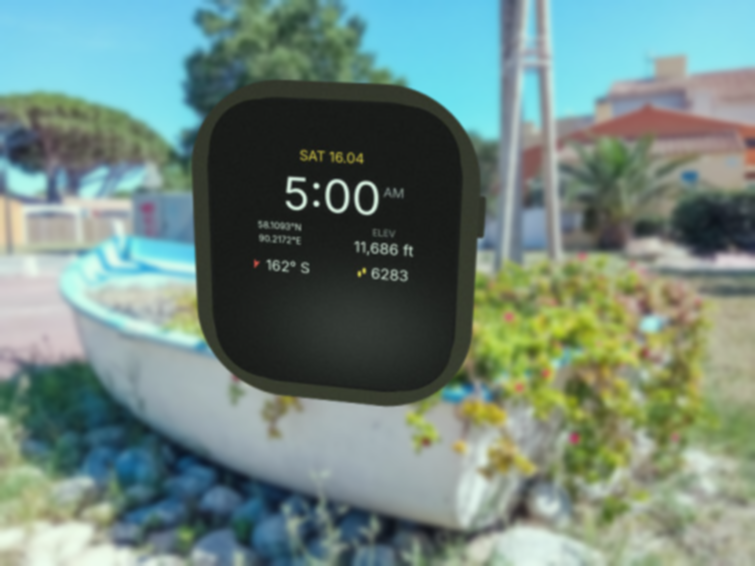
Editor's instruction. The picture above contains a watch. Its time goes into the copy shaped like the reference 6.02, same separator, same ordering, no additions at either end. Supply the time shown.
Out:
5.00
